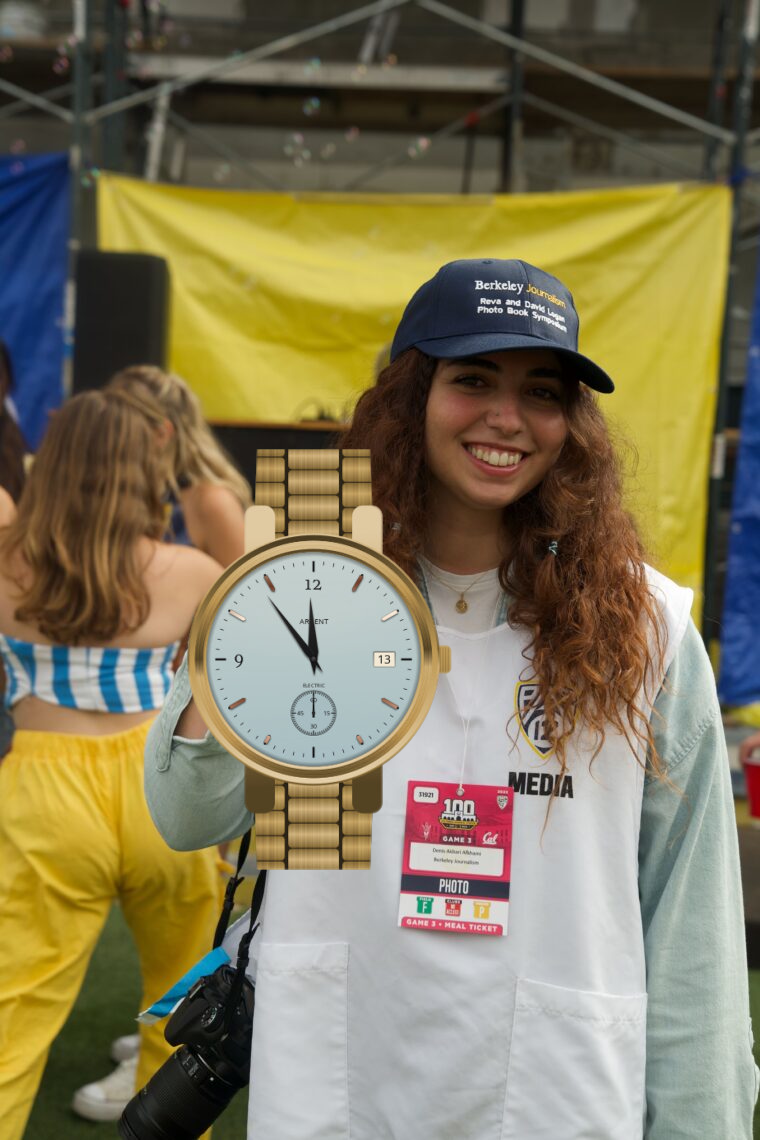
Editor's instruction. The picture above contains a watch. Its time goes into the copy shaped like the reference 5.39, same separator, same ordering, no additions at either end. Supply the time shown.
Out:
11.54
